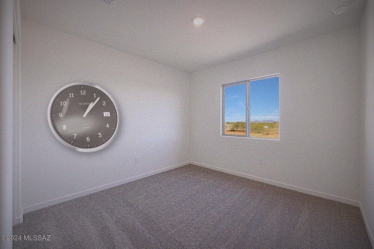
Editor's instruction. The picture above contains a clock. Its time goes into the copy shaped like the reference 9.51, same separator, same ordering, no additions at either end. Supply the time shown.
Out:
1.07
